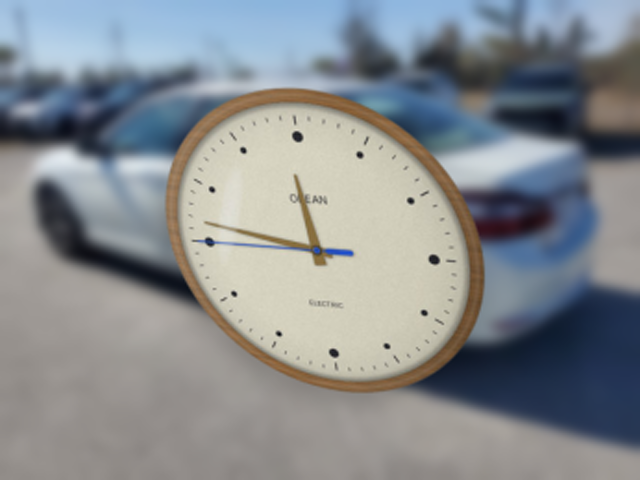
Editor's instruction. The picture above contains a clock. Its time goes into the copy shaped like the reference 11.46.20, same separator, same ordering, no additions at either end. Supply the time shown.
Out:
11.46.45
